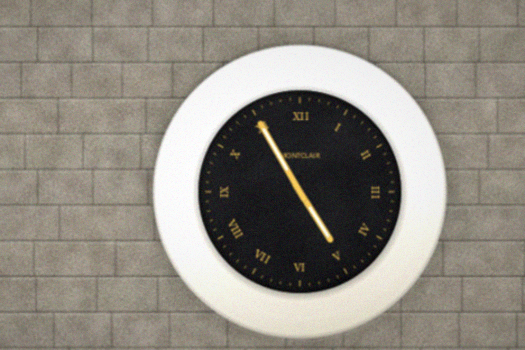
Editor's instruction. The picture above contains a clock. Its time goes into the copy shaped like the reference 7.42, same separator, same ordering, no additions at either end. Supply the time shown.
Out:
4.55
